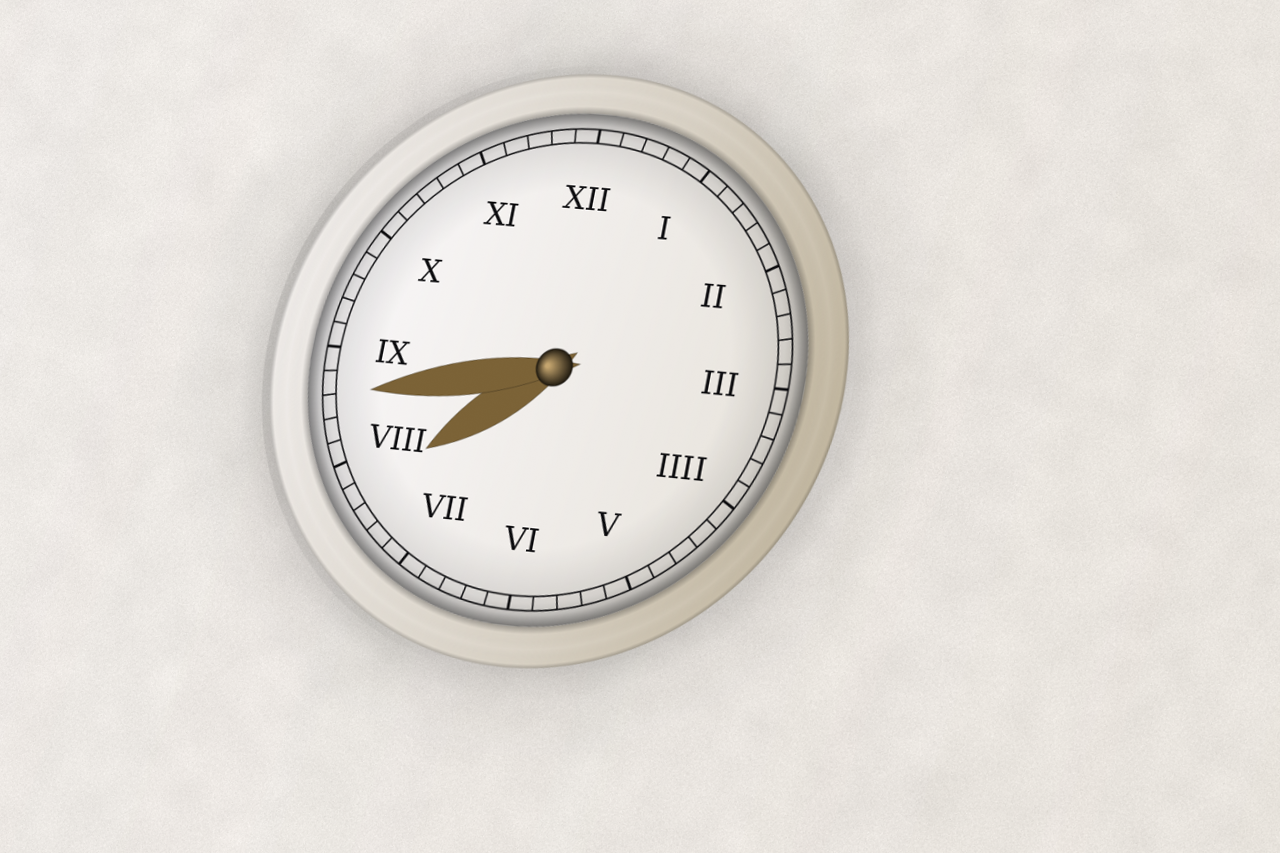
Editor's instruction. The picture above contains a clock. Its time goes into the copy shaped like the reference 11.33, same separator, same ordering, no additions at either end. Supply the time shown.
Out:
7.43
